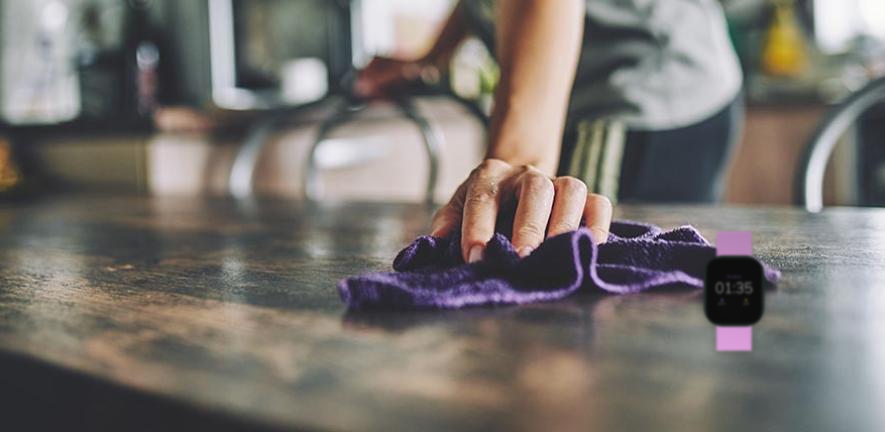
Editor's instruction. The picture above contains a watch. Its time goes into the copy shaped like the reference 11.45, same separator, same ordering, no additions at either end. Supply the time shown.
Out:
1.35
